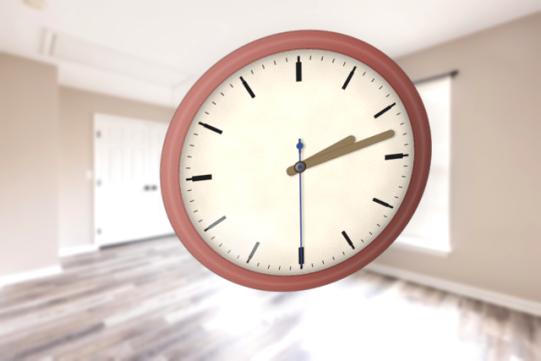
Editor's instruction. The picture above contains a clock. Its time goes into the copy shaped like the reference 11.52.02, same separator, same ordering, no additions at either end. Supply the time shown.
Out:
2.12.30
